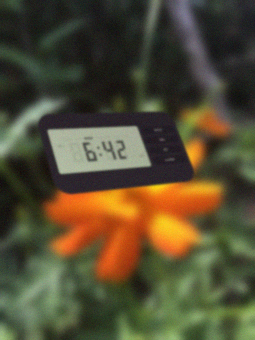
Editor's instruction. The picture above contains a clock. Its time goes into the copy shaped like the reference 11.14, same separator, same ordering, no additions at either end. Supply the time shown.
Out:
6.42
